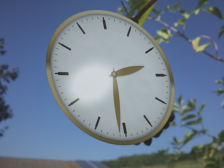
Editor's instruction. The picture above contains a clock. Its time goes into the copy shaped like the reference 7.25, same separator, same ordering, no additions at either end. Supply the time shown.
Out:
2.31
